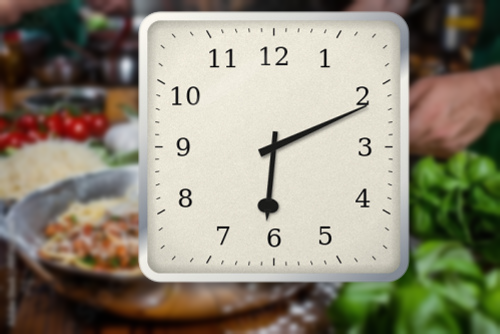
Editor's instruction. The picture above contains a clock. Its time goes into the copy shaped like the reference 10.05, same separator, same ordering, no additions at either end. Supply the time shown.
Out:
6.11
